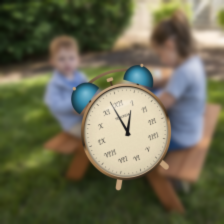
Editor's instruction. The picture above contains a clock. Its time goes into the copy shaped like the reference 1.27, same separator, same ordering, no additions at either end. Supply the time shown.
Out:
12.58
